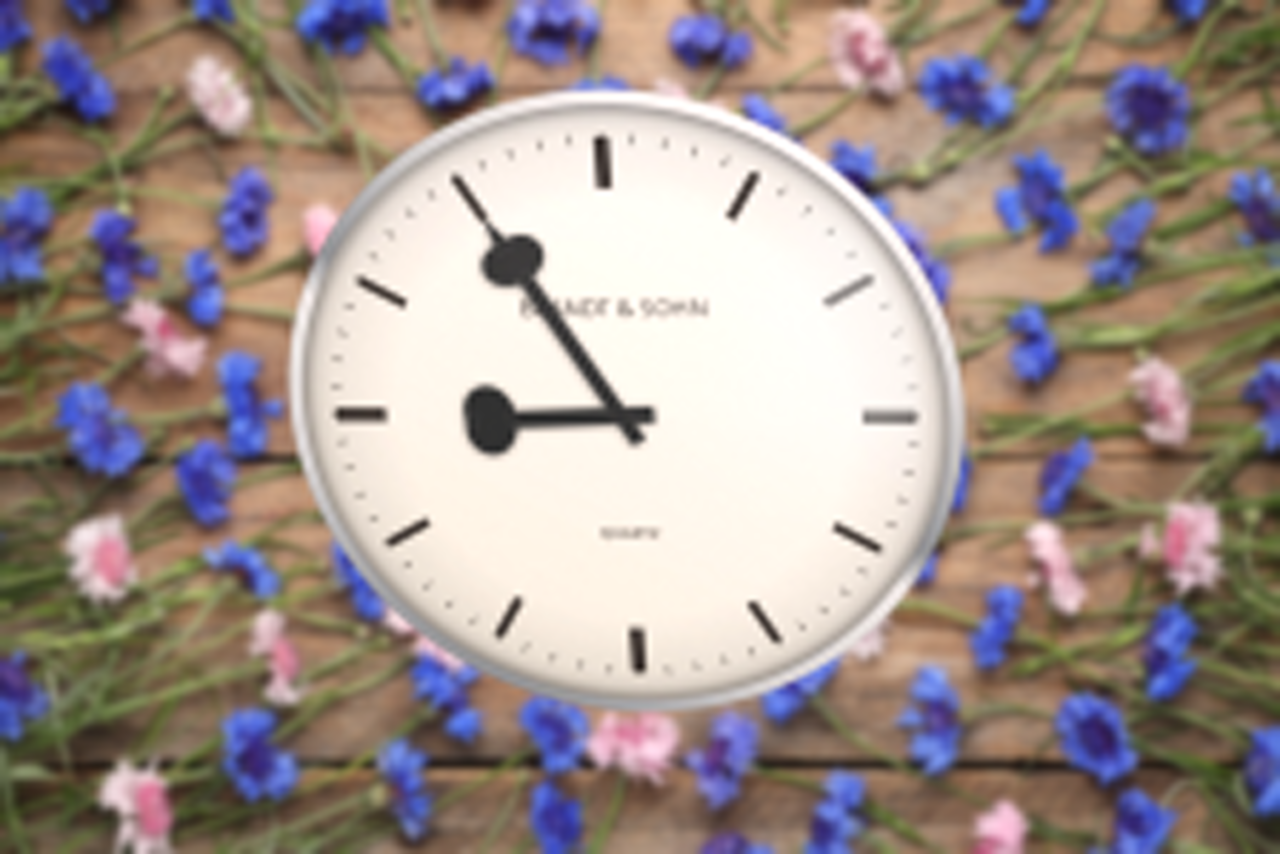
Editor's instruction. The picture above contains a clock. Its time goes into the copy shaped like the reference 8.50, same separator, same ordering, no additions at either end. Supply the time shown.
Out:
8.55
